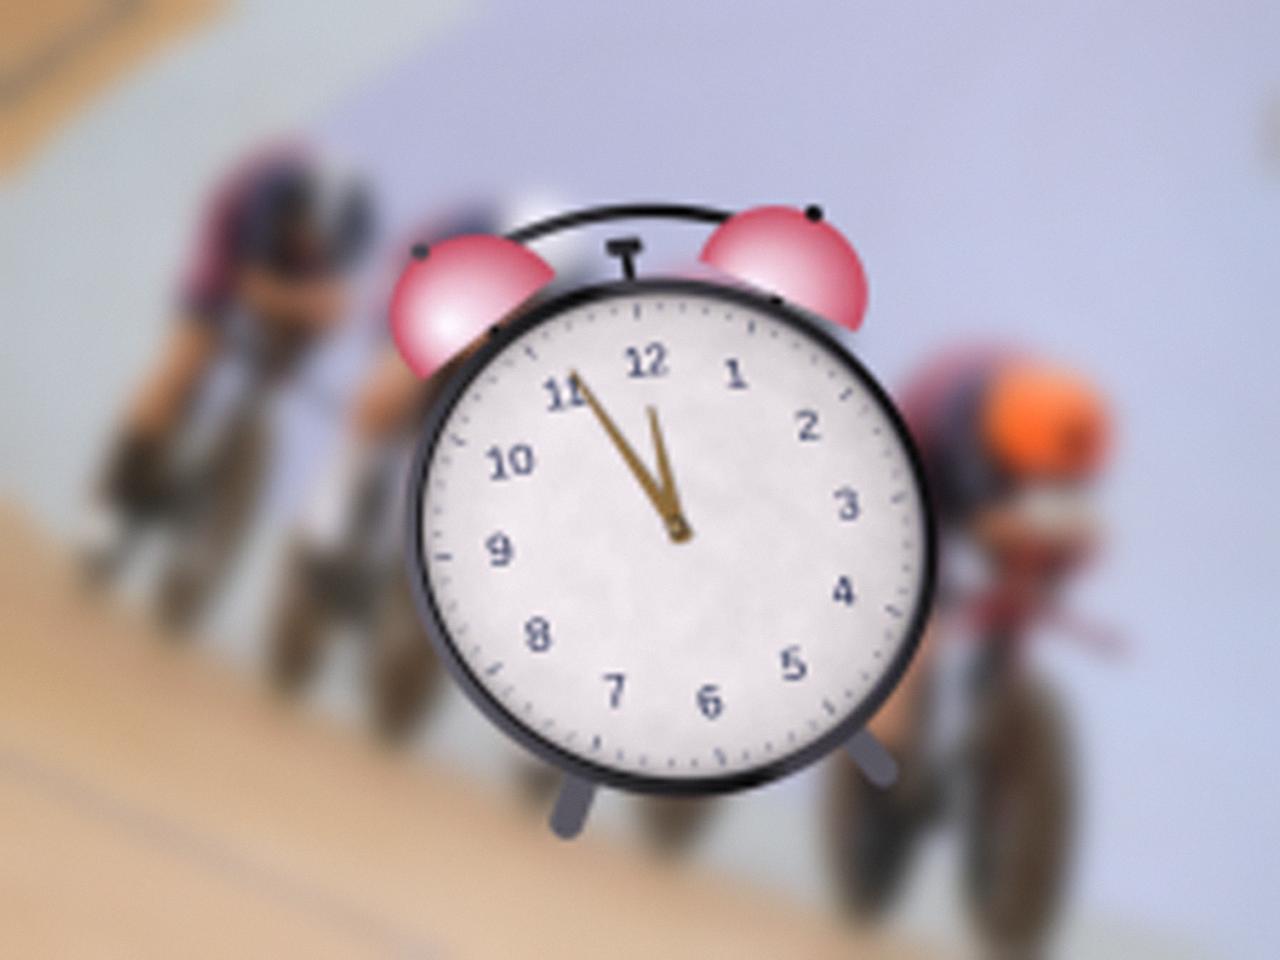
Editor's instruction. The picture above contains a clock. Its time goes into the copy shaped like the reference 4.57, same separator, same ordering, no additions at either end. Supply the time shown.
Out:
11.56
